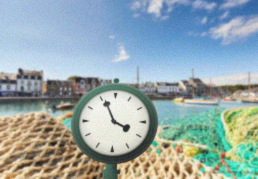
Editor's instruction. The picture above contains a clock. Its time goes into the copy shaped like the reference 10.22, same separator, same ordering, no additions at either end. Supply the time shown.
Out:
3.56
